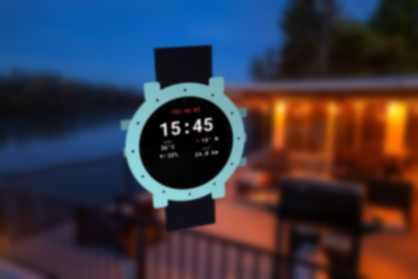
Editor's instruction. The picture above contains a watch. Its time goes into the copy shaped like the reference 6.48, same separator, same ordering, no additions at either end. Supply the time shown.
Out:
15.45
